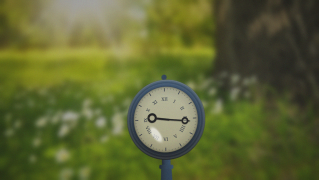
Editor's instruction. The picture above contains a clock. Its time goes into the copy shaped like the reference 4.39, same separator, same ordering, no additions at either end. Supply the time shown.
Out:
9.16
